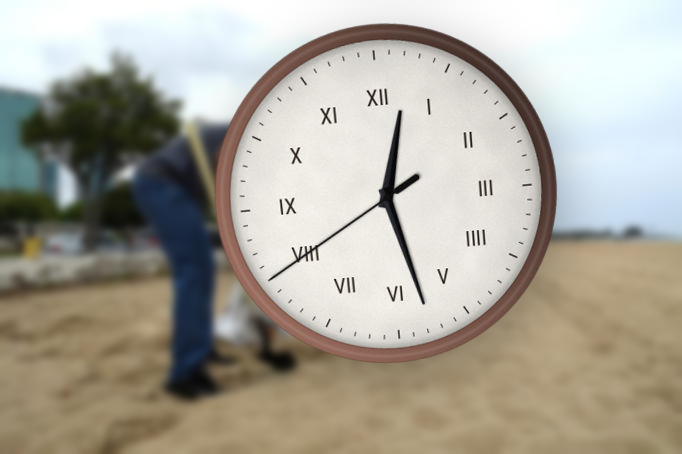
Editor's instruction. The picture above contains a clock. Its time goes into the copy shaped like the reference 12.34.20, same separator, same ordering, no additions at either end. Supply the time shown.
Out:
12.27.40
